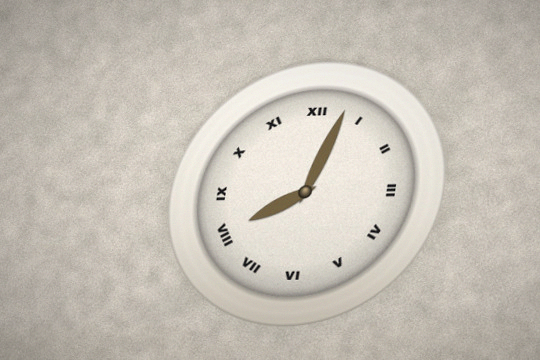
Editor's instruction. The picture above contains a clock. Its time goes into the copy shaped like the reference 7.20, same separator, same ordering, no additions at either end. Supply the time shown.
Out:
8.03
